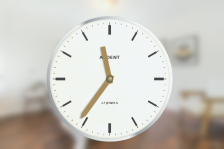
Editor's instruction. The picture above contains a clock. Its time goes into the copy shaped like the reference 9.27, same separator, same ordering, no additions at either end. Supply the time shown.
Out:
11.36
